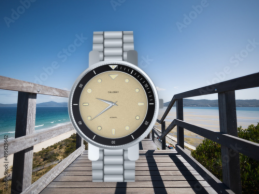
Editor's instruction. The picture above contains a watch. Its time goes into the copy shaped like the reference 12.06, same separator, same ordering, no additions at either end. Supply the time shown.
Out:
9.39
